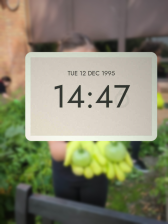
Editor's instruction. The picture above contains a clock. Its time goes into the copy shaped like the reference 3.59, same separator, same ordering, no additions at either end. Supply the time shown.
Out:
14.47
